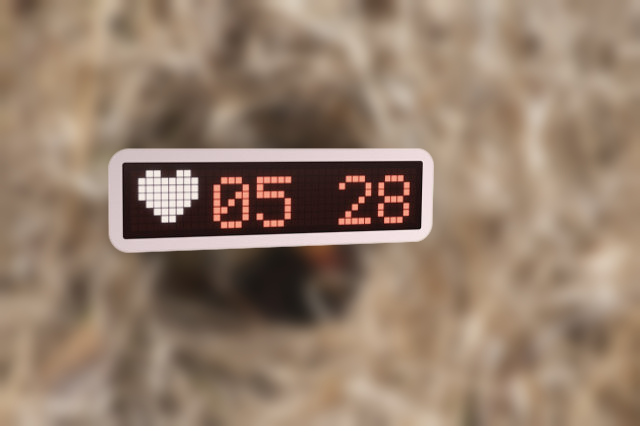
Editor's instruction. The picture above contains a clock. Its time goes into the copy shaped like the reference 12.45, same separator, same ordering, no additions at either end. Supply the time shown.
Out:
5.28
